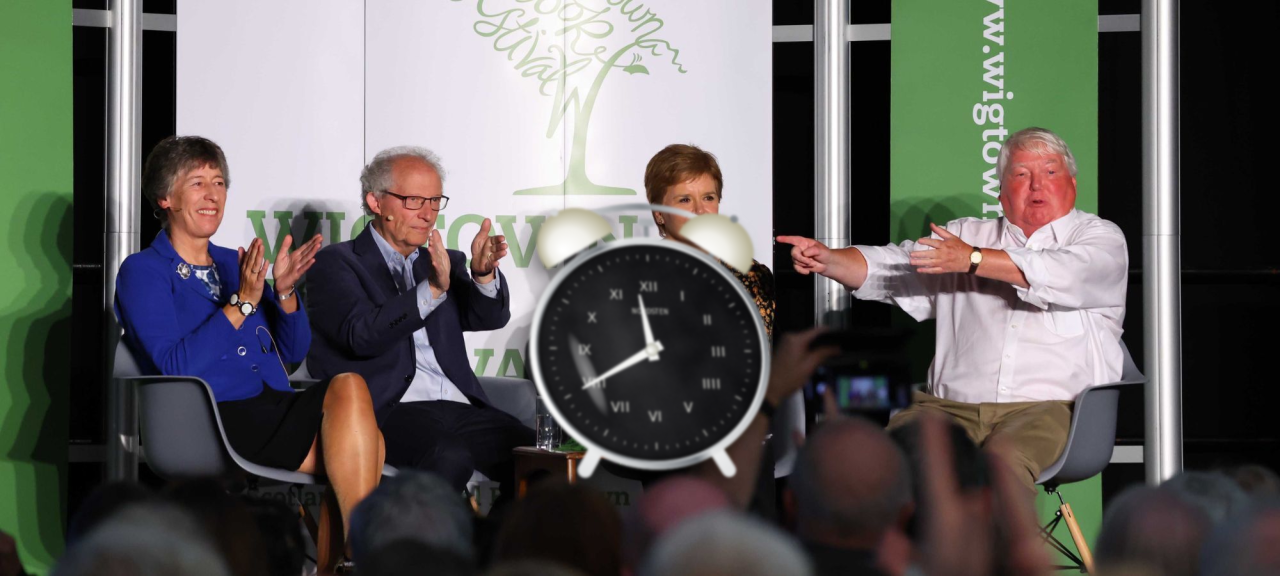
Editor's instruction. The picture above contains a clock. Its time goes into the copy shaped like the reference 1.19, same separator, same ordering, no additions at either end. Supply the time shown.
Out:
11.40
